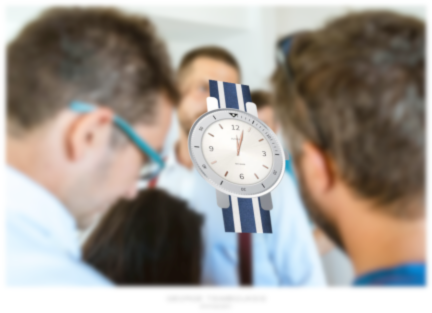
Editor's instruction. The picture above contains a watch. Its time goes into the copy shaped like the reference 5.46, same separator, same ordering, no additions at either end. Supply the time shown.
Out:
12.03
